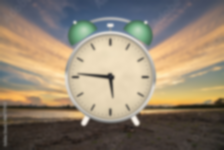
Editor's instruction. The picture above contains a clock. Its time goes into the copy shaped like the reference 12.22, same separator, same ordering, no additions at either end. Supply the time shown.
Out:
5.46
